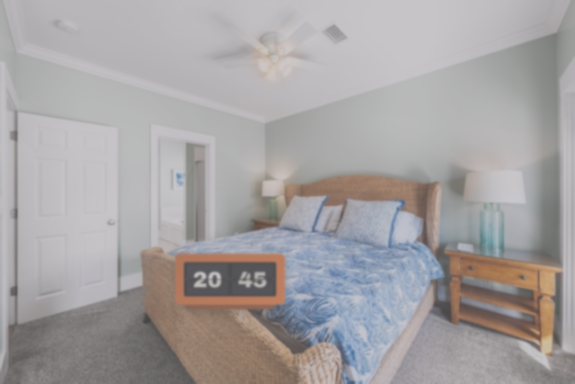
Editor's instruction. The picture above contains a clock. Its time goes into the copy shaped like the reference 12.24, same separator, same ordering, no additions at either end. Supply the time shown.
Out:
20.45
